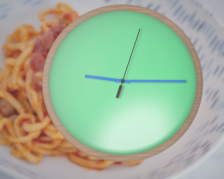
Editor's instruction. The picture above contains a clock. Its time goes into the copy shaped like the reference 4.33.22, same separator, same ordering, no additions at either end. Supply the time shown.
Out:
9.15.03
